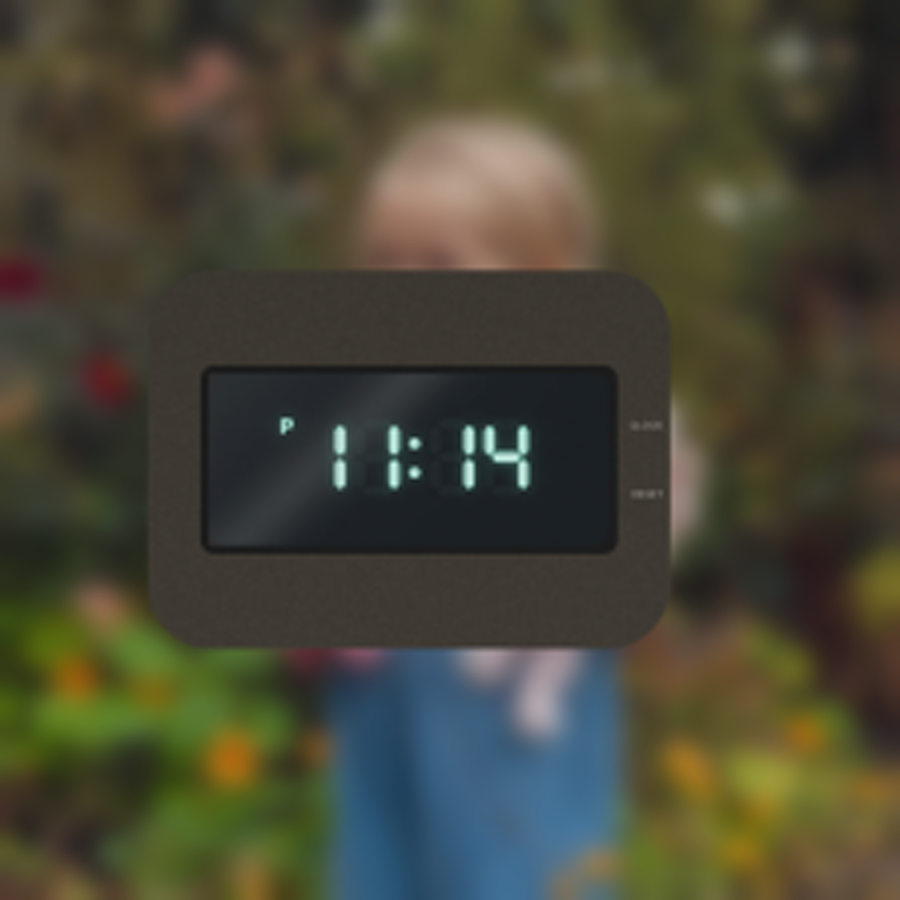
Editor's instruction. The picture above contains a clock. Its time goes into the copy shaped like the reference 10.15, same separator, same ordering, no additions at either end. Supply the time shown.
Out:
11.14
